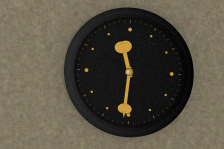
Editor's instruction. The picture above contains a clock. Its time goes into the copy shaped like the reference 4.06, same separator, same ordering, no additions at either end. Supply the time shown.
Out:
11.31
